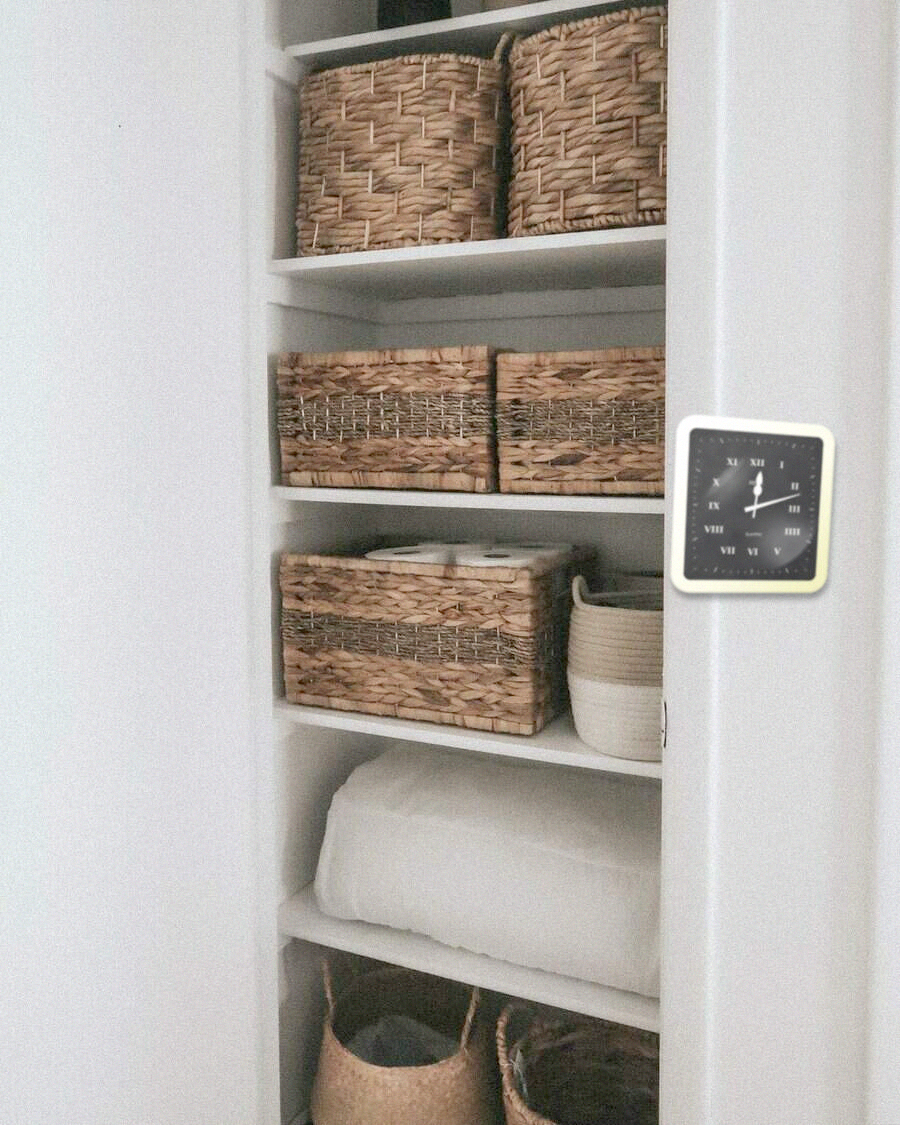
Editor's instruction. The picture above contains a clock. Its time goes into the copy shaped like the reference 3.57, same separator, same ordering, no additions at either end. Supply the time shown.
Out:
12.12
